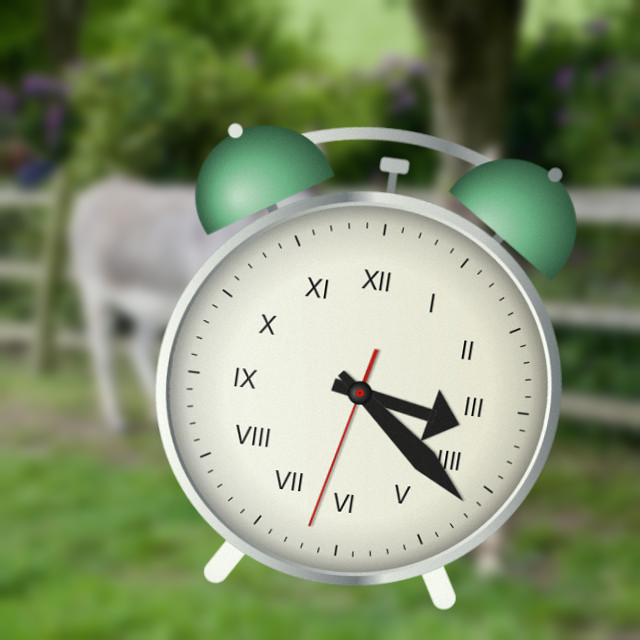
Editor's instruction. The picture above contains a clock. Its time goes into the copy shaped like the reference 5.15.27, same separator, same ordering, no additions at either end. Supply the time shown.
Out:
3.21.32
